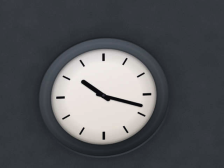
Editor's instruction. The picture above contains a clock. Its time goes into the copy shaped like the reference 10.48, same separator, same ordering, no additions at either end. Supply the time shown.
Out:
10.18
